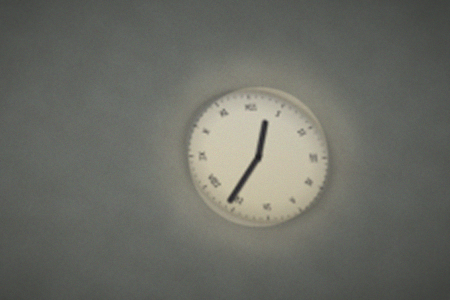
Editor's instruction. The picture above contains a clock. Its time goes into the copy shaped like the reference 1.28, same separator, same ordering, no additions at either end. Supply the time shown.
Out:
12.36
